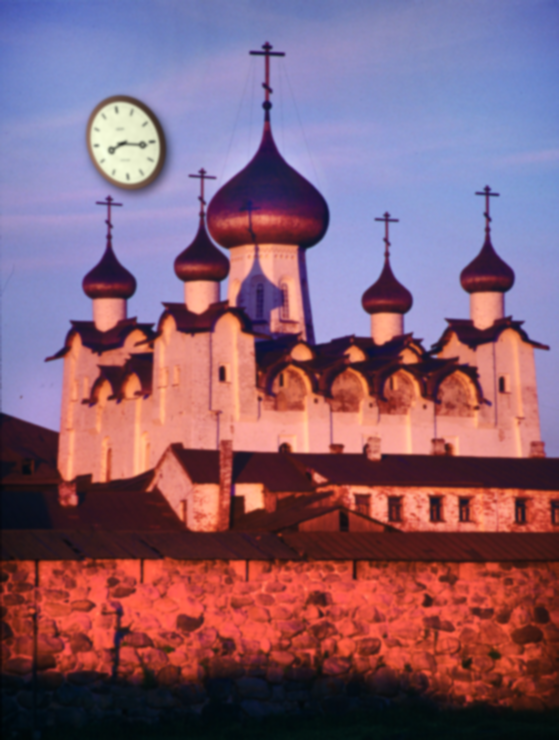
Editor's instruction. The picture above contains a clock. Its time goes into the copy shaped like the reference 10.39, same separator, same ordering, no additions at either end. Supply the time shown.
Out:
8.16
